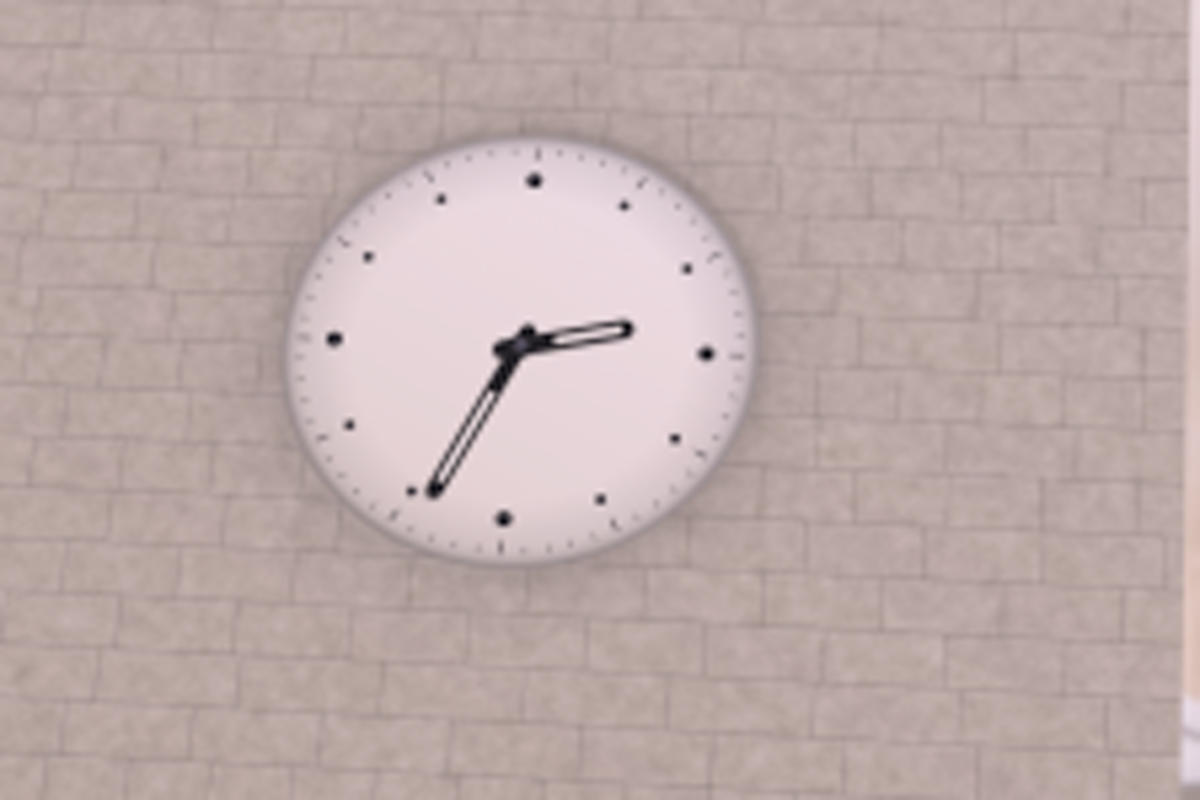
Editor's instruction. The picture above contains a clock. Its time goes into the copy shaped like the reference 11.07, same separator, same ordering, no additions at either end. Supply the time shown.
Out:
2.34
